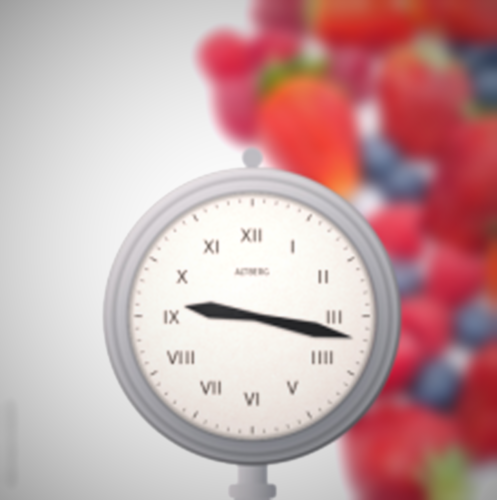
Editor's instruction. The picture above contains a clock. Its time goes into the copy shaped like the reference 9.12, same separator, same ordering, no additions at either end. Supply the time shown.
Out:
9.17
